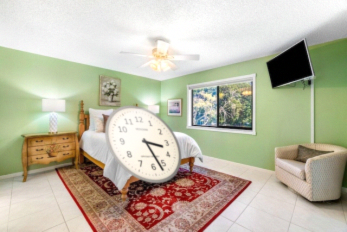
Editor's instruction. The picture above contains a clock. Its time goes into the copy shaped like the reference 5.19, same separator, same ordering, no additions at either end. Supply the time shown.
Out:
3.27
